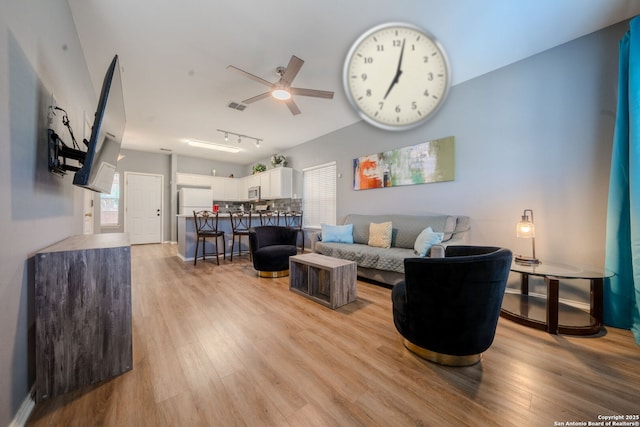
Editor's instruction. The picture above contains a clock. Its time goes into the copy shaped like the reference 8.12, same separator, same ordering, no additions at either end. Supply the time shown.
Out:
7.02
